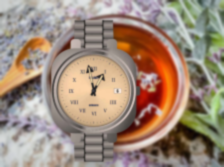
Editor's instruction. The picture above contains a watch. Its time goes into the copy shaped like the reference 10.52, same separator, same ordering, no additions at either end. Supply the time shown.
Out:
12.58
